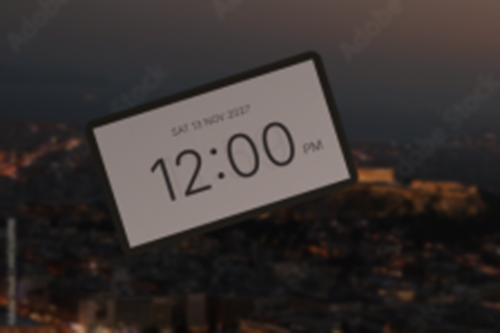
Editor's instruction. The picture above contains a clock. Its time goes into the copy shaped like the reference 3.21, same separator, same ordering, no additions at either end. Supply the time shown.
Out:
12.00
